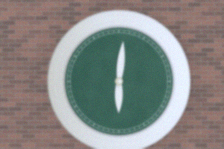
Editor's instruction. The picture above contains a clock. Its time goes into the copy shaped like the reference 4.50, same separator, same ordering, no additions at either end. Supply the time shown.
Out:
6.01
